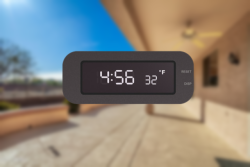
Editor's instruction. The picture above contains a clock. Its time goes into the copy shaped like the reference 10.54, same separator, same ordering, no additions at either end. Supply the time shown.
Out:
4.56
